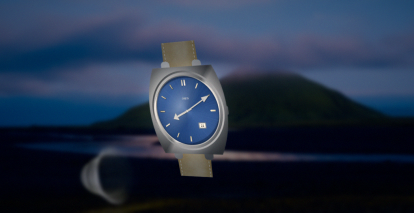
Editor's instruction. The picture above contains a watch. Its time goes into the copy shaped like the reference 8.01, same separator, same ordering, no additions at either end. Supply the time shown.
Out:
8.10
